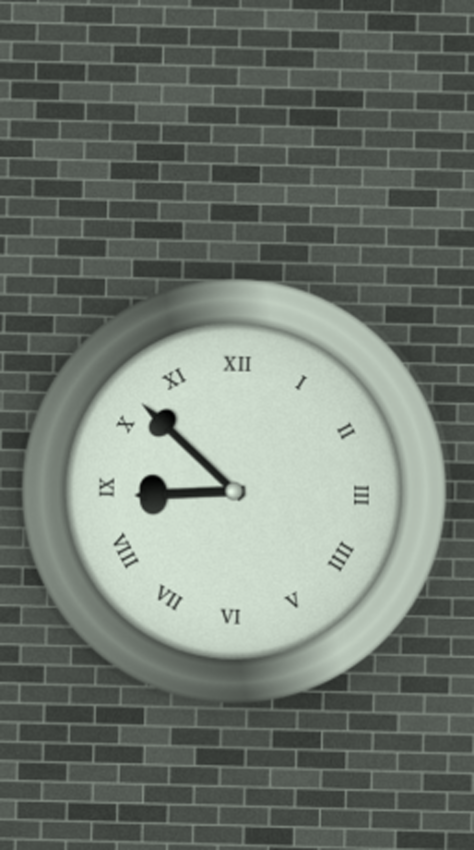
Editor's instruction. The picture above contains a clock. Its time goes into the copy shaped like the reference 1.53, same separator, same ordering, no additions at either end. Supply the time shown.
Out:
8.52
